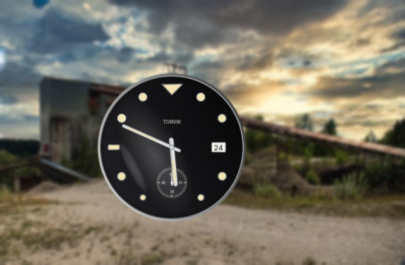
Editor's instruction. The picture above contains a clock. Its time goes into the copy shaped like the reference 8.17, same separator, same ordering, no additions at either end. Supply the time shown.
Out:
5.49
